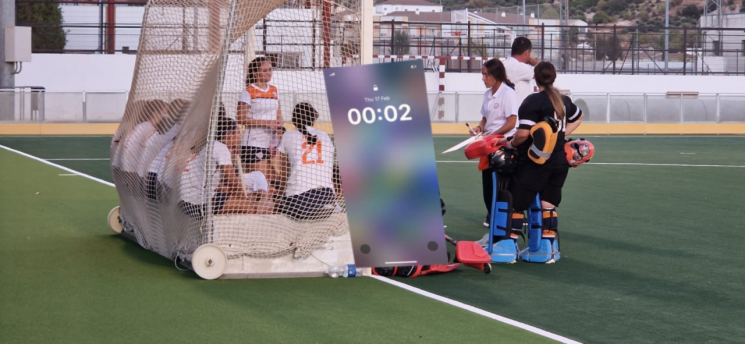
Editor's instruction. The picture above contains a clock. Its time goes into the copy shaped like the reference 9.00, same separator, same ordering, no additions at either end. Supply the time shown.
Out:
0.02
